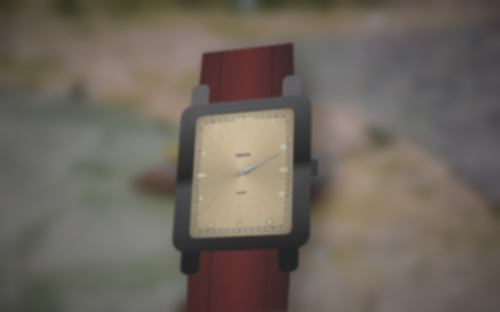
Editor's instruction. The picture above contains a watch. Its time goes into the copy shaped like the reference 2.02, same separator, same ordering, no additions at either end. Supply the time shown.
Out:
2.11
